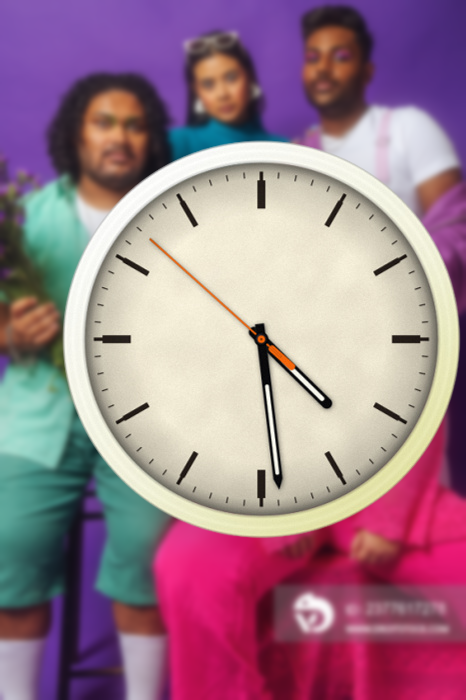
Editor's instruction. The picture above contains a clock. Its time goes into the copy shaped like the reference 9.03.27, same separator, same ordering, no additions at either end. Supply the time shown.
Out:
4.28.52
